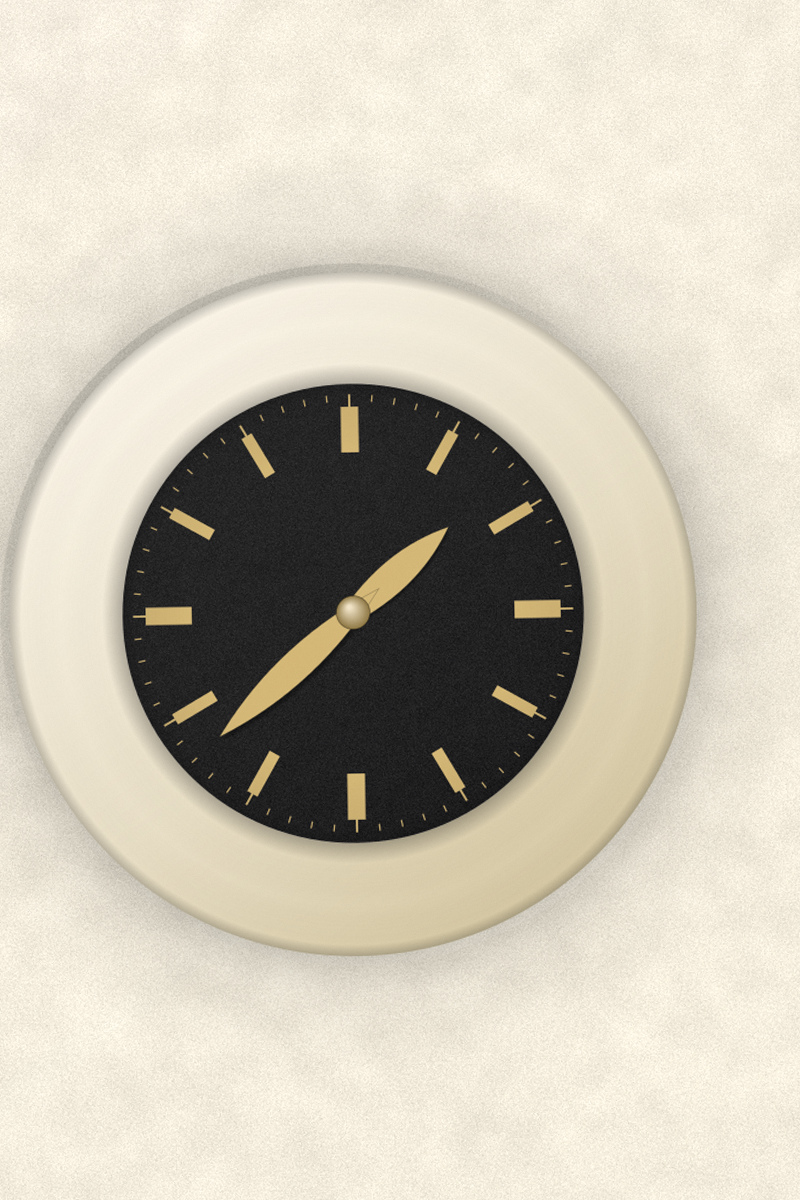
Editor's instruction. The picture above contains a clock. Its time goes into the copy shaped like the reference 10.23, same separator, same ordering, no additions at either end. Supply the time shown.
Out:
1.38
